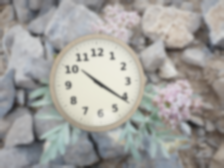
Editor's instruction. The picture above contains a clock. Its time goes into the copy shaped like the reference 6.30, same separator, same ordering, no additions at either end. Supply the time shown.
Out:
10.21
